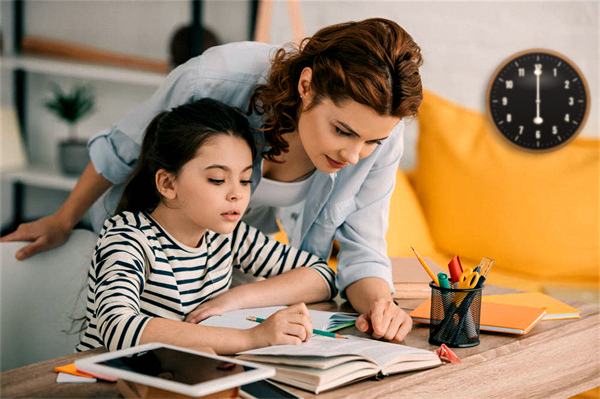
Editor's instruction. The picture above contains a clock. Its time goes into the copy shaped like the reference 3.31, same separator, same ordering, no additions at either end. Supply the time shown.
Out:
6.00
